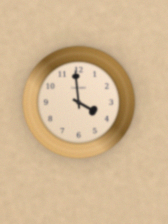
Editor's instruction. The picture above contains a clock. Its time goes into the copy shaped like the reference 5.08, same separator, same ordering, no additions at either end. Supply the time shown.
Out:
3.59
